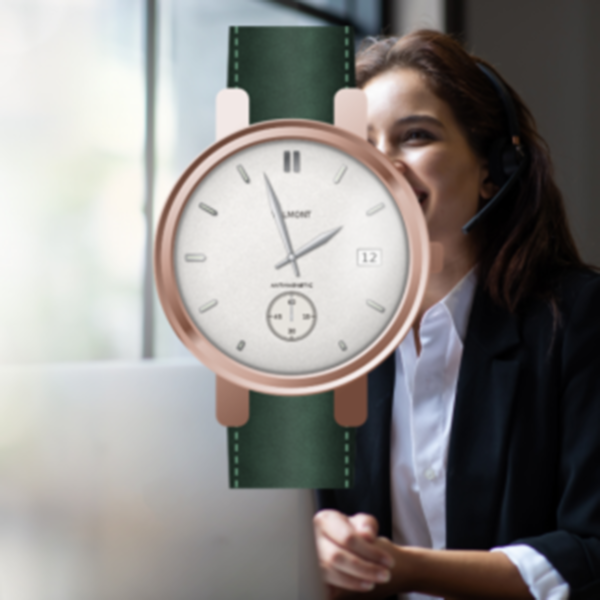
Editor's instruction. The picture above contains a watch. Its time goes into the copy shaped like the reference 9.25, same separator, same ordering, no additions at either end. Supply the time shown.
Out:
1.57
